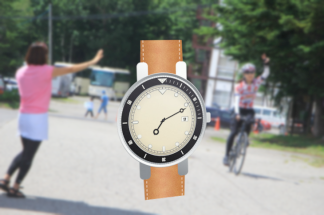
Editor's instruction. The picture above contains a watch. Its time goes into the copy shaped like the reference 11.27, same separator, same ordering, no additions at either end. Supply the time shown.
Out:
7.11
